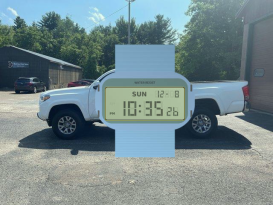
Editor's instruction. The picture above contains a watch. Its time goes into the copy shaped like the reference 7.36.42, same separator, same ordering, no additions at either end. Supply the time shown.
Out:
10.35.26
